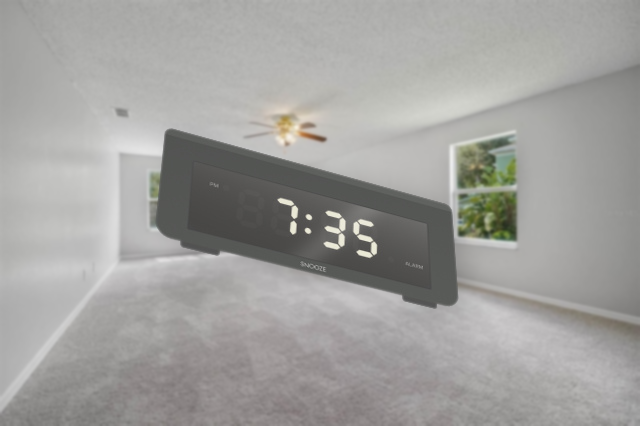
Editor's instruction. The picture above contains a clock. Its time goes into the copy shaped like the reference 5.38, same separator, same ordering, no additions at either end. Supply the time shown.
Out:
7.35
